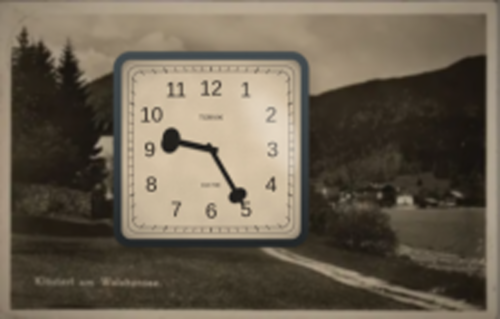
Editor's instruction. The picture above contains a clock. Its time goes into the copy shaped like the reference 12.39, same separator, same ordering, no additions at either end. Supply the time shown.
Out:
9.25
